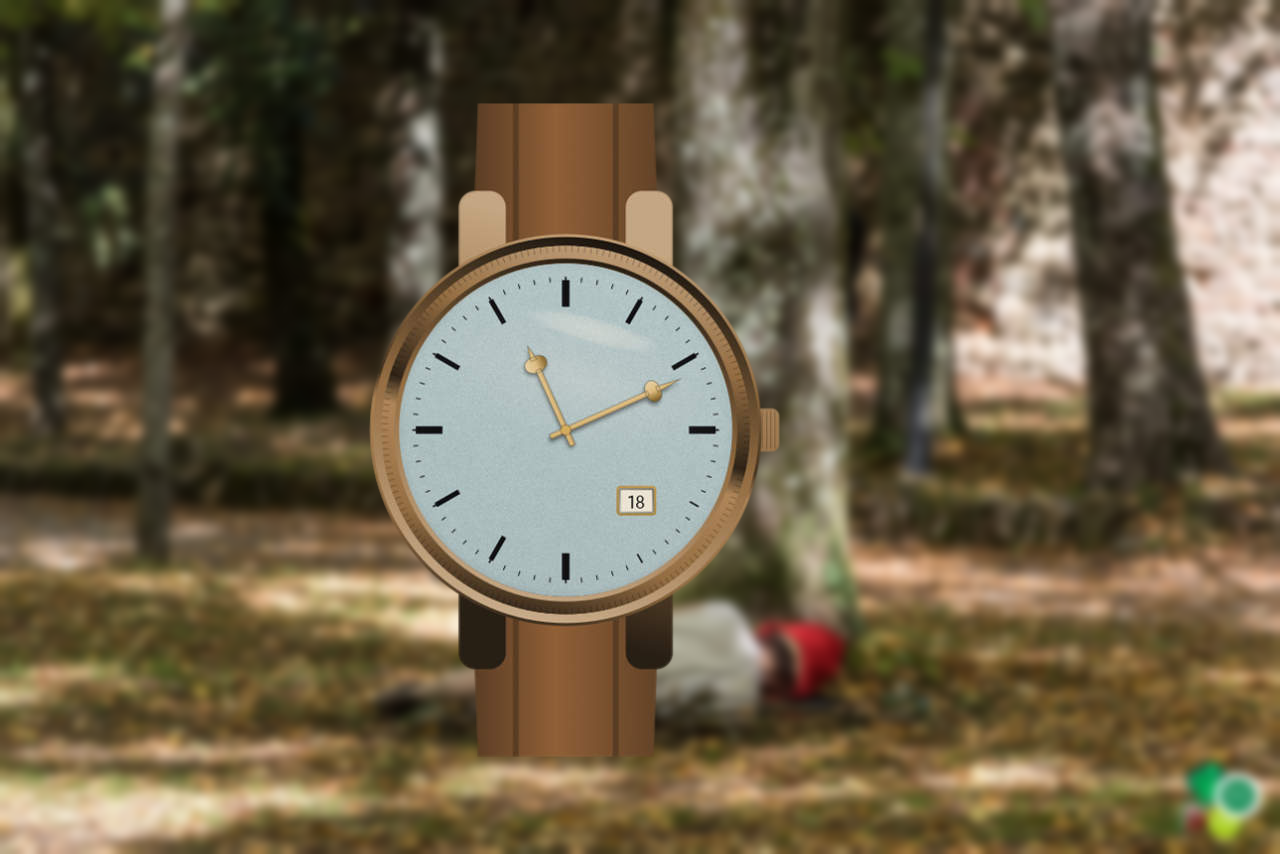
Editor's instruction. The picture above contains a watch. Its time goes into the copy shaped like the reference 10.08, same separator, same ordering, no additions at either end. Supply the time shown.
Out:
11.11
